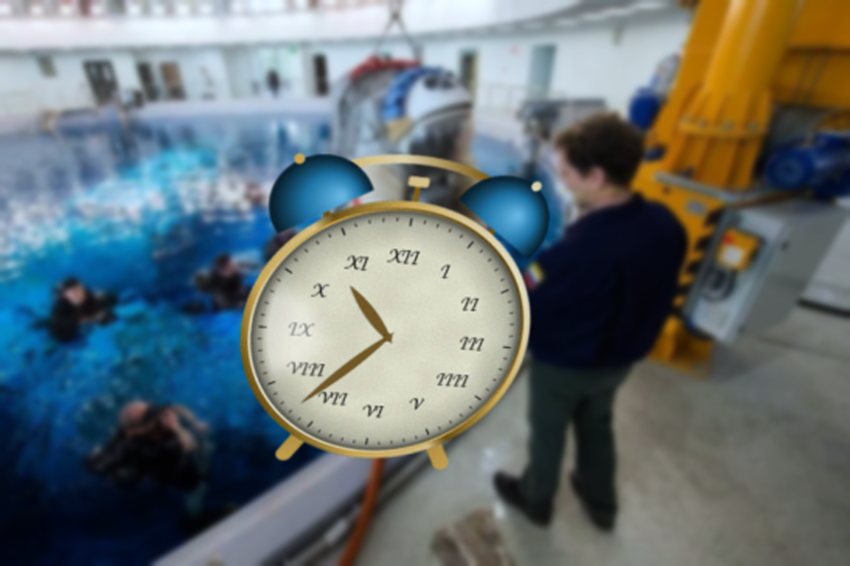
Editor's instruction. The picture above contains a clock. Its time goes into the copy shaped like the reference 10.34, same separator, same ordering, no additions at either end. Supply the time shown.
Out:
10.37
